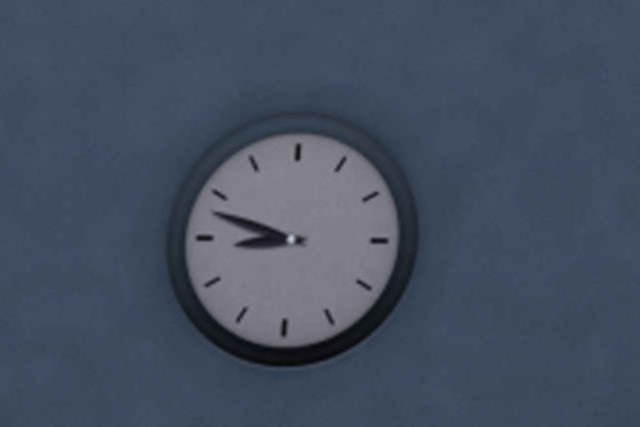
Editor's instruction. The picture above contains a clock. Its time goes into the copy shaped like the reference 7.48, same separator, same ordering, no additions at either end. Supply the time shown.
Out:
8.48
